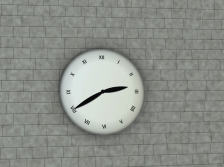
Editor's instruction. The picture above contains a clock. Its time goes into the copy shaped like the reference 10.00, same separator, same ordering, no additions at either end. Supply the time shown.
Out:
2.40
